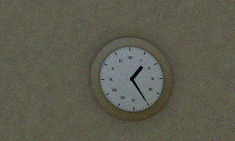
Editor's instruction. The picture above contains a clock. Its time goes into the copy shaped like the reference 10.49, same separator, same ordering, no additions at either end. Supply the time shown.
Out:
1.25
